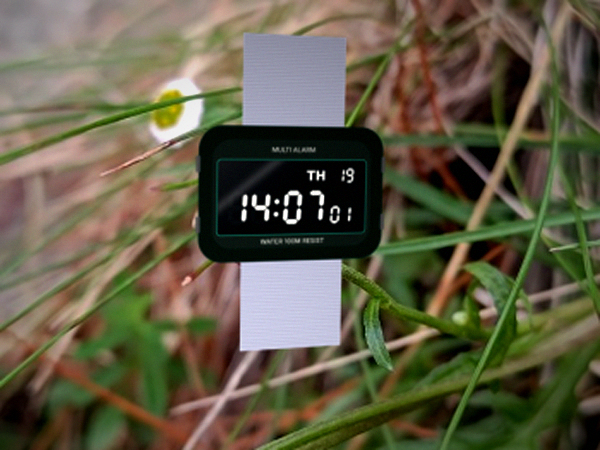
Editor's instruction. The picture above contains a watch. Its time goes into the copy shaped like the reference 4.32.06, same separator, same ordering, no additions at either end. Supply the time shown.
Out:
14.07.01
